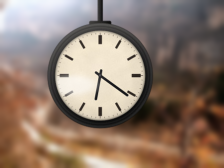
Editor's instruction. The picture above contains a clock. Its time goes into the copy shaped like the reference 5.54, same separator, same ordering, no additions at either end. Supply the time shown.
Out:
6.21
